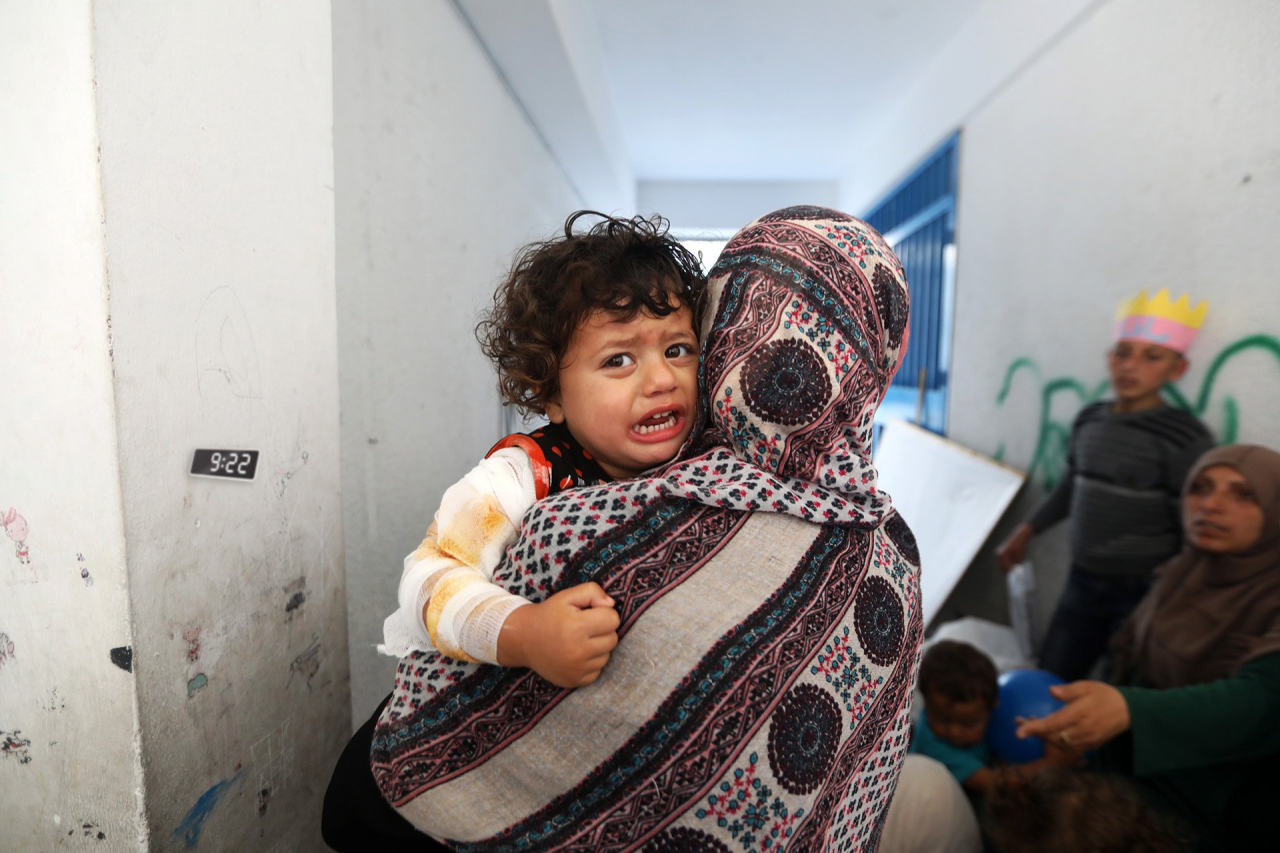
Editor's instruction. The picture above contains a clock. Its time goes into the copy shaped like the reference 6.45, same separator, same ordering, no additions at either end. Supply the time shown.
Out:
9.22
